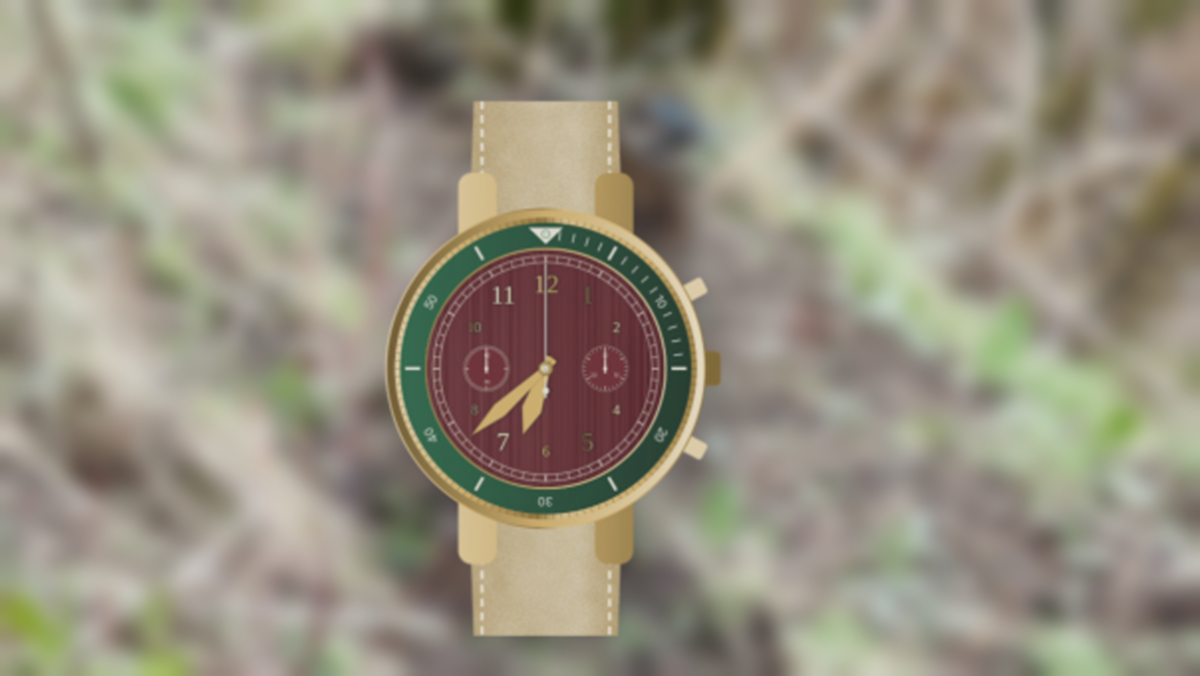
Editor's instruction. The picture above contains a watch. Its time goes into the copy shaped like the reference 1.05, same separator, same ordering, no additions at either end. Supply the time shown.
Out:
6.38
